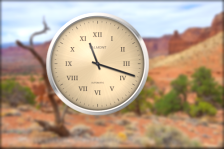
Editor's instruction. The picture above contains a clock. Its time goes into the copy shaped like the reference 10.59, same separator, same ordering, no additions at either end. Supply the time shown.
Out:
11.18
